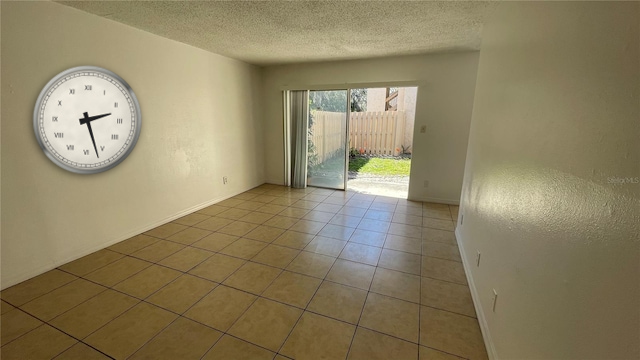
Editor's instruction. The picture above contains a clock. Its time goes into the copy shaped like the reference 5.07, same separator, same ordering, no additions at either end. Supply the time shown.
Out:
2.27
